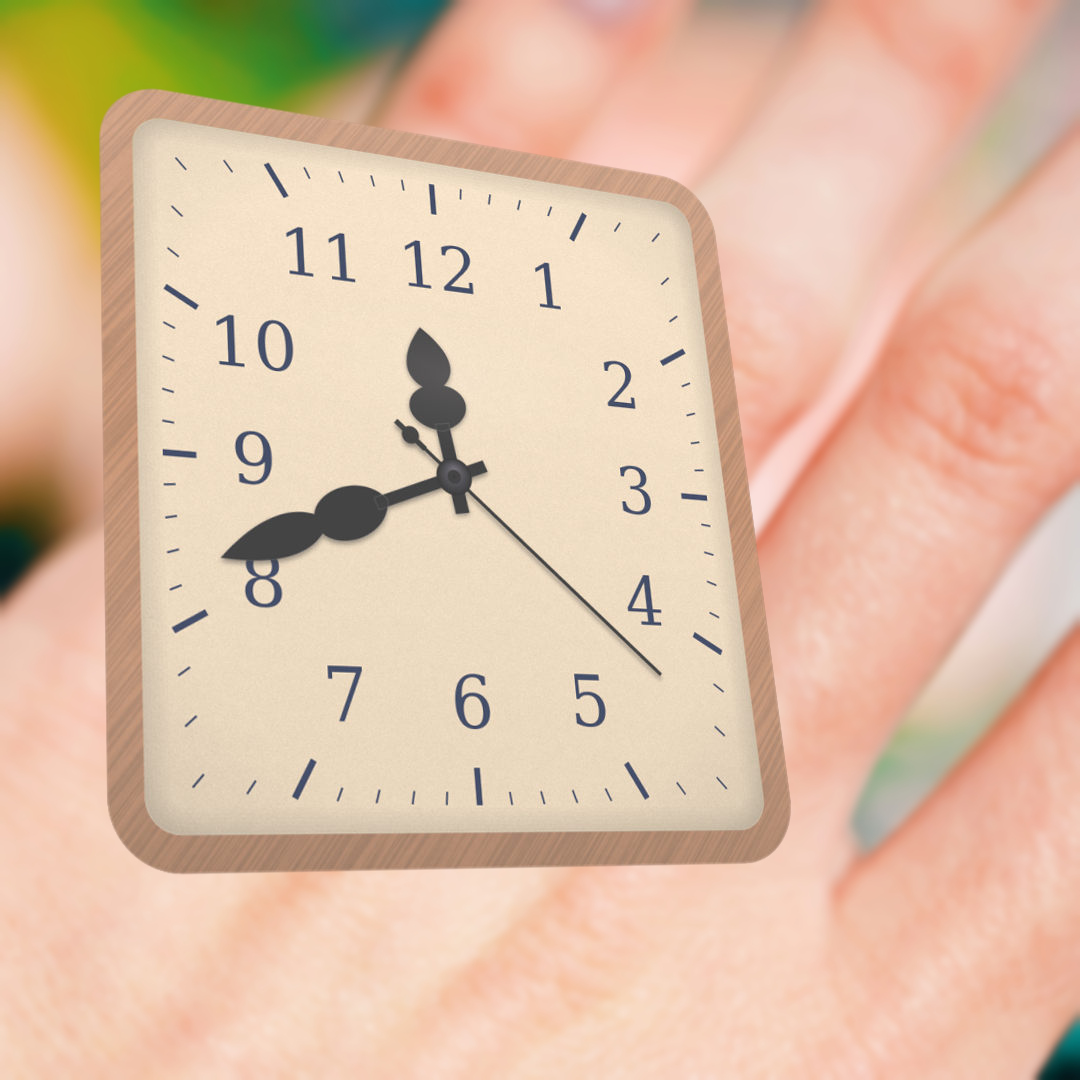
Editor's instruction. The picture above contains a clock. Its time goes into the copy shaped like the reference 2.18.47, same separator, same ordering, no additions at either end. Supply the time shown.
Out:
11.41.22
